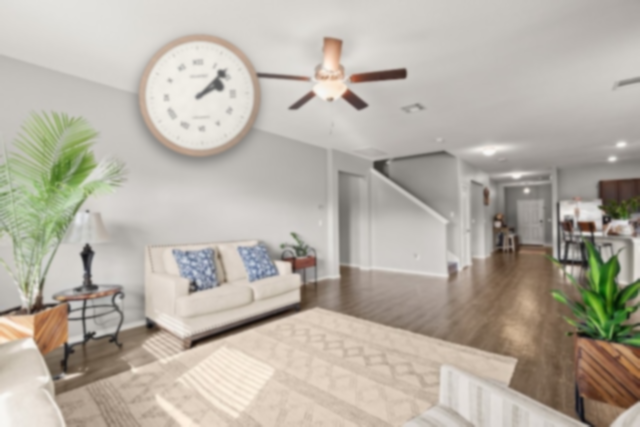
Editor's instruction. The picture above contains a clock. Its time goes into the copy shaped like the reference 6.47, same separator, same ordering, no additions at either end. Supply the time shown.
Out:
2.08
